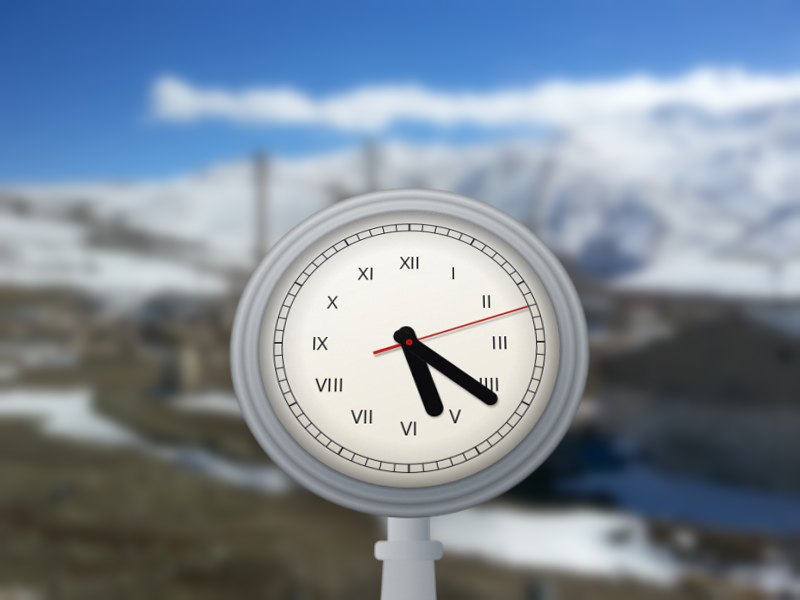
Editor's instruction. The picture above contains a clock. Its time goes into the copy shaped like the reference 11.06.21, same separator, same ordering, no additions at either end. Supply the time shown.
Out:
5.21.12
